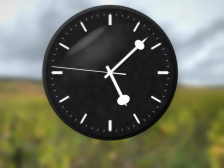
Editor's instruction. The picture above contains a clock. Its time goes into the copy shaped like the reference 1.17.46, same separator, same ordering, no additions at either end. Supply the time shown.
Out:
5.07.46
